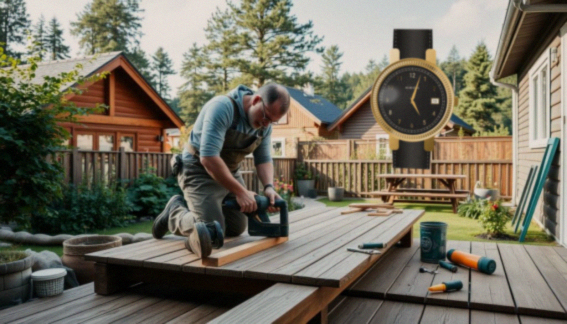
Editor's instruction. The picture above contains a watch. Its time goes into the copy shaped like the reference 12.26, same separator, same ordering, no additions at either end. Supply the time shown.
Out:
5.03
